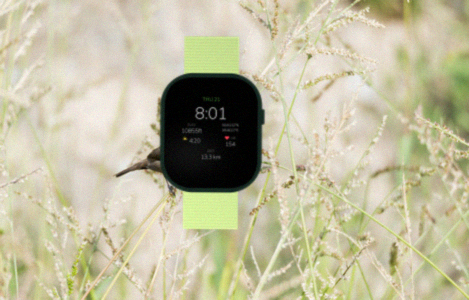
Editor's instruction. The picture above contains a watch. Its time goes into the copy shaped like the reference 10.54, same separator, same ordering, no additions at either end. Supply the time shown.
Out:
8.01
